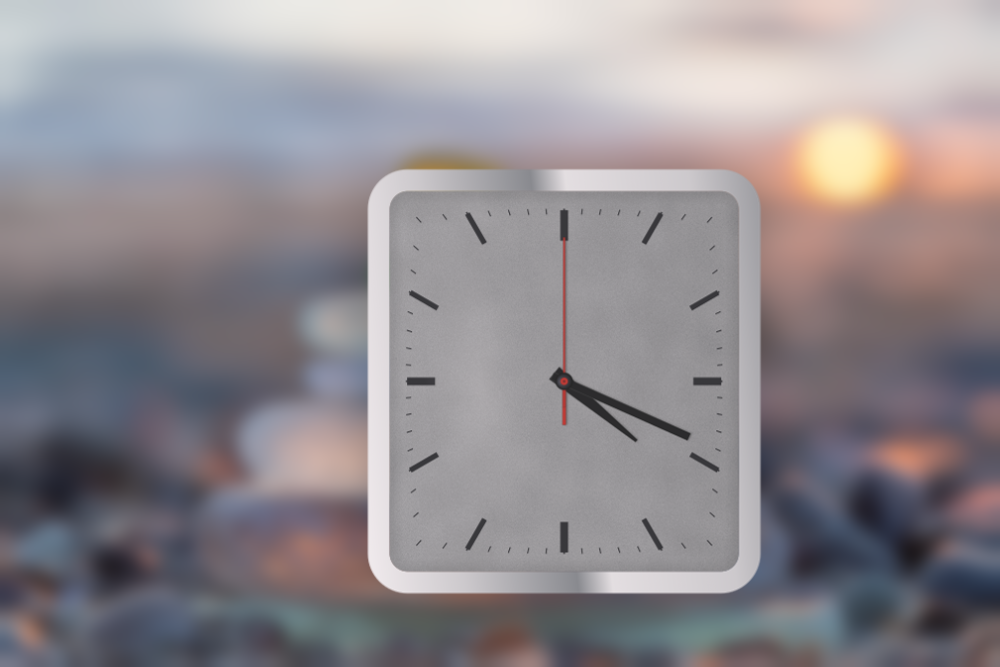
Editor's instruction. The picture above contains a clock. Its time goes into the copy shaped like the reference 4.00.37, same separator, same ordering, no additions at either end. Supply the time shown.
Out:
4.19.00
